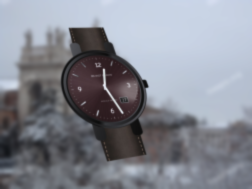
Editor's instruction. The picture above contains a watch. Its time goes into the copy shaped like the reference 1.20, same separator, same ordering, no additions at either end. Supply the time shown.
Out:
12.27
